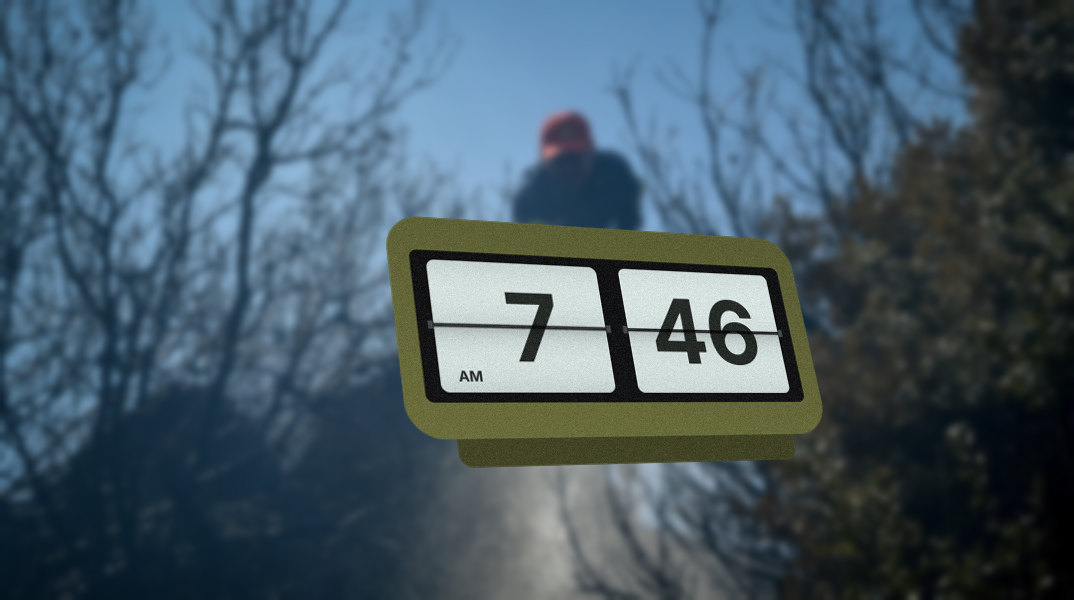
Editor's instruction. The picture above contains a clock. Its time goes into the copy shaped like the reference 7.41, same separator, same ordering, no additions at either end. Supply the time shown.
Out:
7.46
